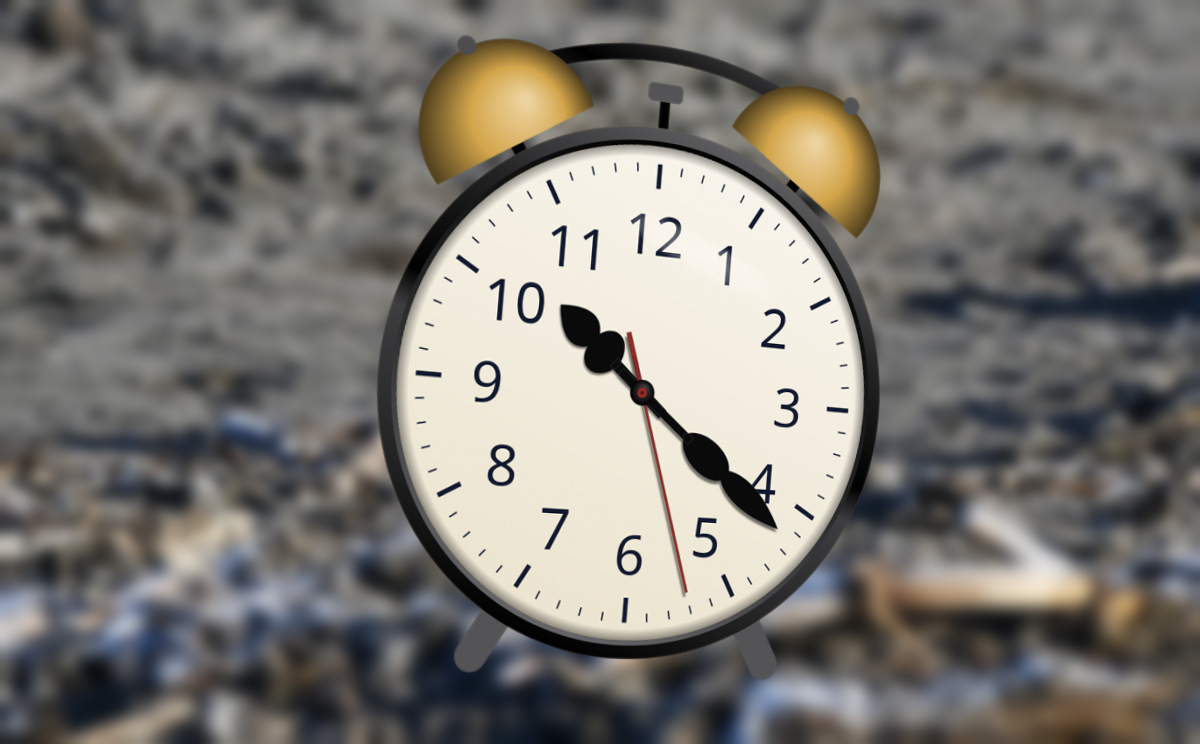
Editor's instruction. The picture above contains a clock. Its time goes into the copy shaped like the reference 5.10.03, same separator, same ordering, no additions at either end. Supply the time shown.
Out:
10.21.27
